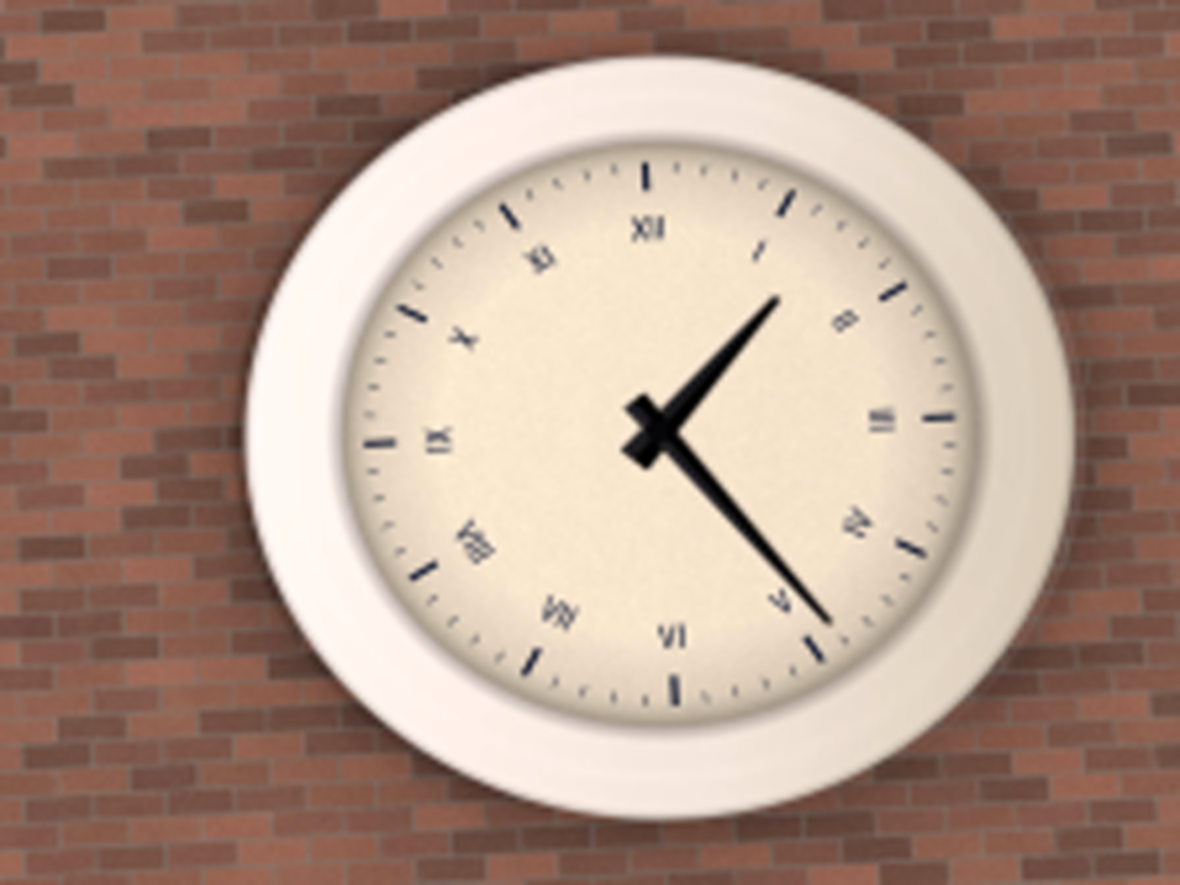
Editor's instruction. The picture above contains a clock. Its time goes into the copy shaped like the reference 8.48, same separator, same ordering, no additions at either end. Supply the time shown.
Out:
1.24
